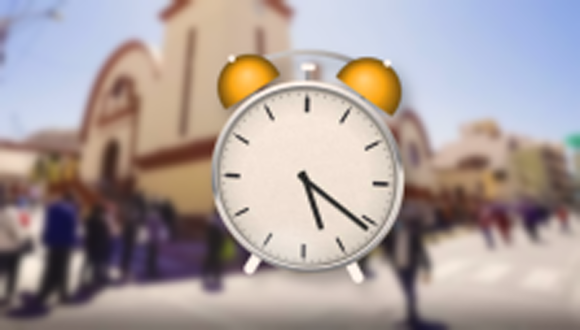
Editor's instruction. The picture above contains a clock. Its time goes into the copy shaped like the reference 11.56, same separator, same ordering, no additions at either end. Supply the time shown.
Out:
5.21
